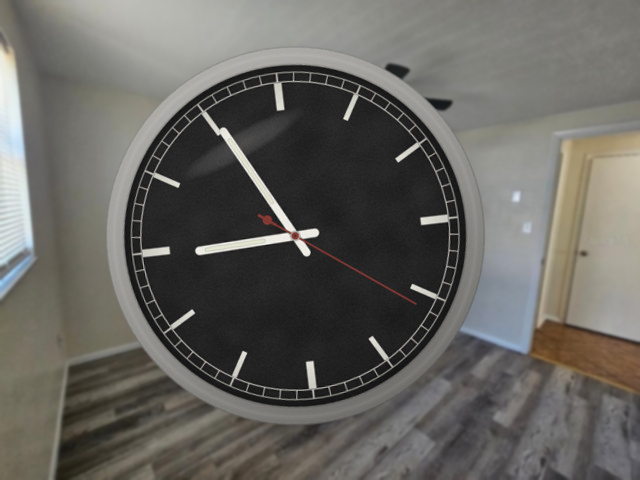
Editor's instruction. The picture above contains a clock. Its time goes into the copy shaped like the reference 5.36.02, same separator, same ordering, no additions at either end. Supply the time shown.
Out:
8.55.21
